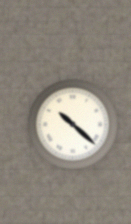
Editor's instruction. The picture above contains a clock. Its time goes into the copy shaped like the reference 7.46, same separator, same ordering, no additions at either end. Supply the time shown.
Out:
10.22
